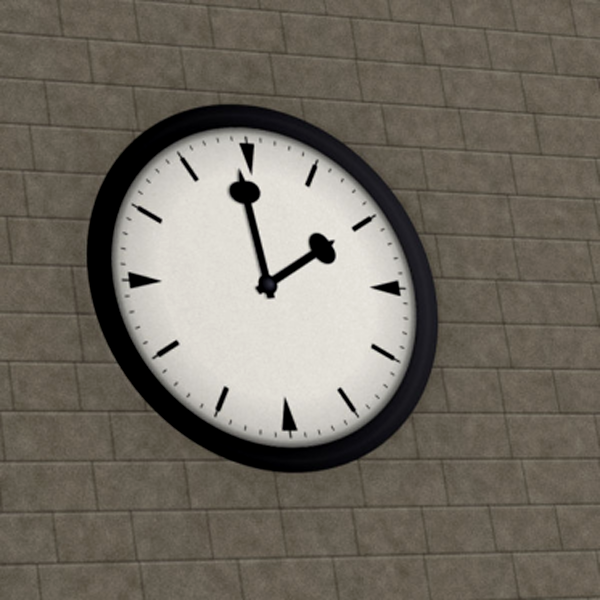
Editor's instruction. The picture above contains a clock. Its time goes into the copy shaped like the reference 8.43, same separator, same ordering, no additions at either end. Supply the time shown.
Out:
1.59
